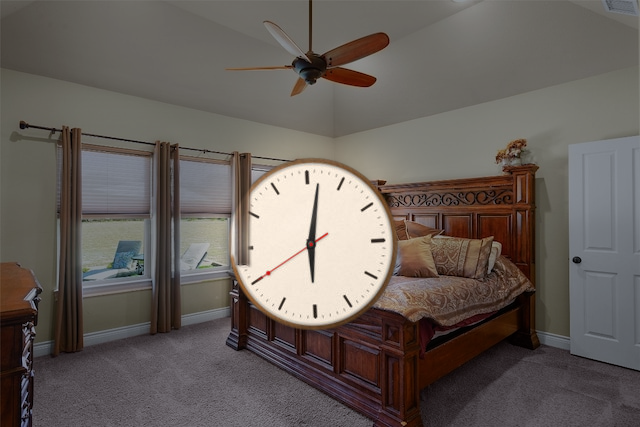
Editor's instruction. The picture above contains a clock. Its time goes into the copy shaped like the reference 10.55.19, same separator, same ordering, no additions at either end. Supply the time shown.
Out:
6.01.40
